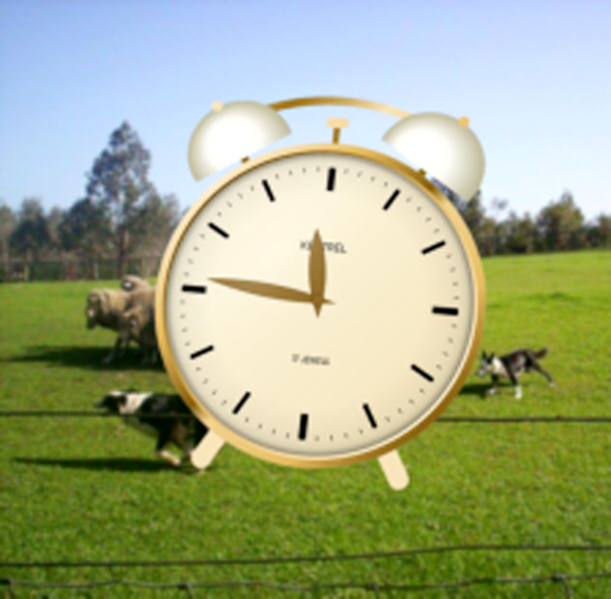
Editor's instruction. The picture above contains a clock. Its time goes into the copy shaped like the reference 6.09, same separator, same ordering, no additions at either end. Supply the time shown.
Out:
11.46
